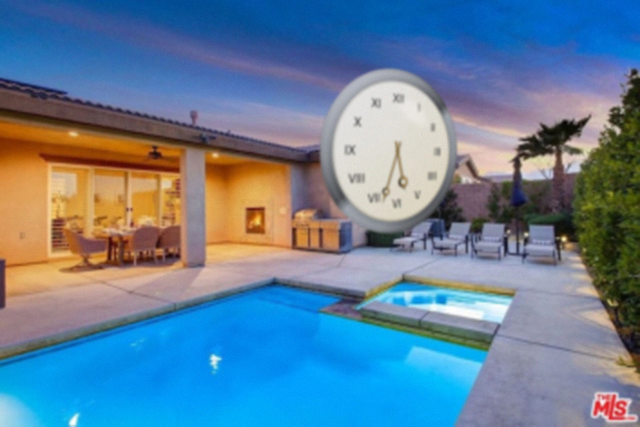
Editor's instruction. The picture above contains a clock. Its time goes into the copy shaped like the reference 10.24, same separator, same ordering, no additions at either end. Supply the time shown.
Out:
5.33
